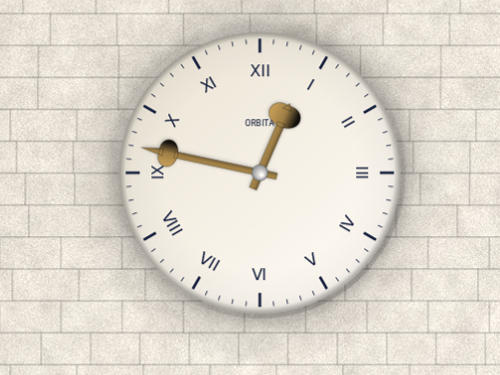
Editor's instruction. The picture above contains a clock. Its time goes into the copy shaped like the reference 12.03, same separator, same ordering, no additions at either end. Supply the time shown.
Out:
12.47
